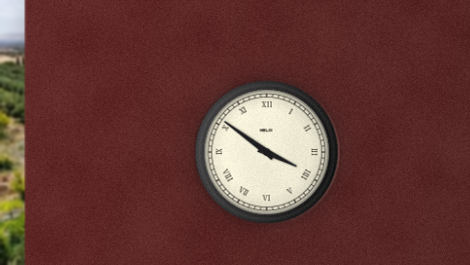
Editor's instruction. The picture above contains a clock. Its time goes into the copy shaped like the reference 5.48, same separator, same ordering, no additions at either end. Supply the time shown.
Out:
3.51
